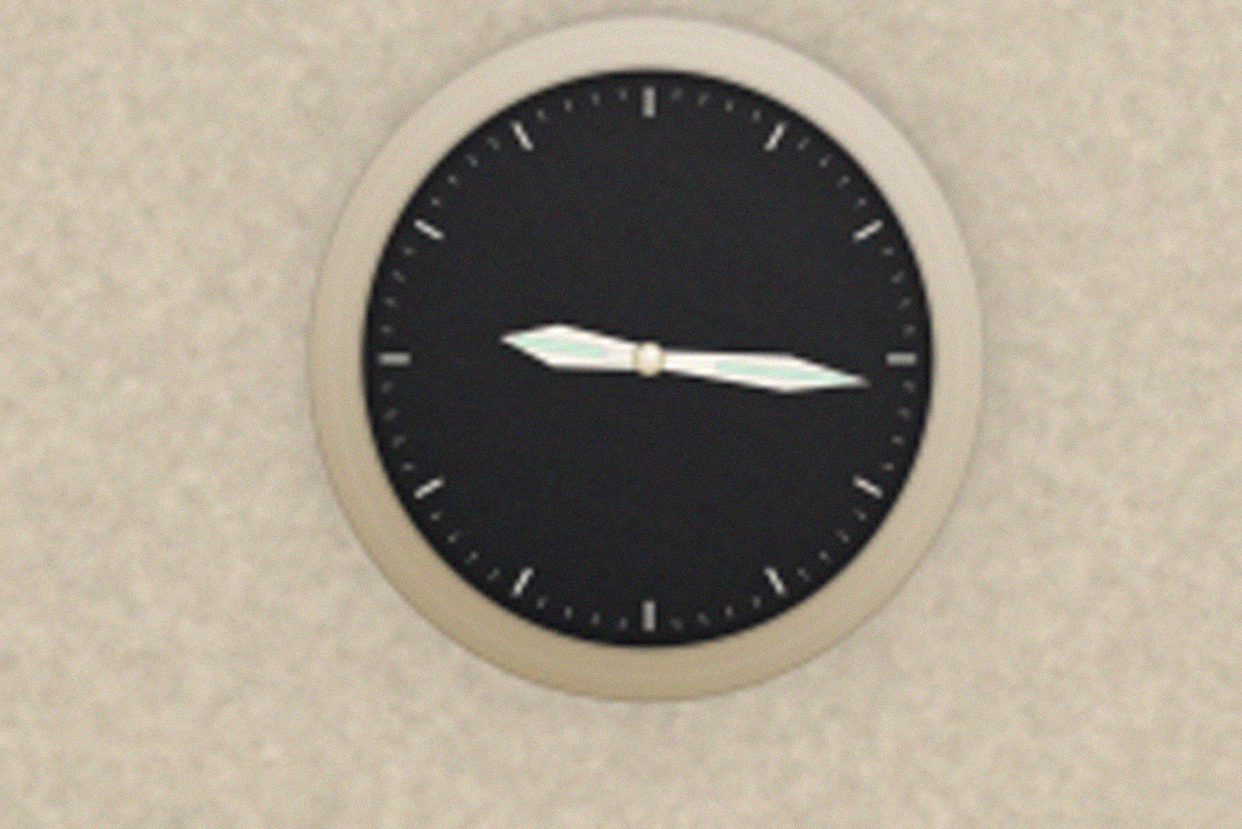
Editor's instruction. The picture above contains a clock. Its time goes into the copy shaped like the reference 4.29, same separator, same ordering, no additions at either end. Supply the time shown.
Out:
9.16
